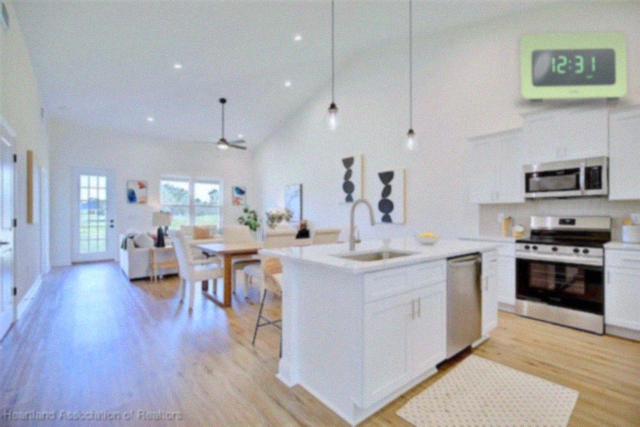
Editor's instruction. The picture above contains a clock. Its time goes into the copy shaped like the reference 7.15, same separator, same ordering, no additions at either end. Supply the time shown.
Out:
12.31
